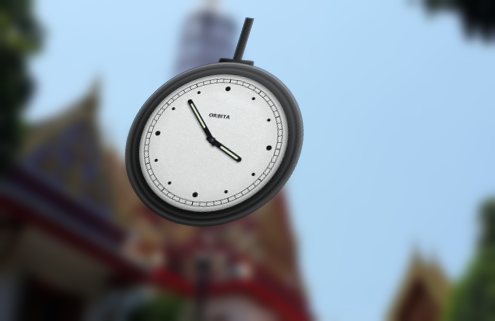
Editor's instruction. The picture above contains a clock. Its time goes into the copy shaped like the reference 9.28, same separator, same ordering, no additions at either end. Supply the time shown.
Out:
3.53
